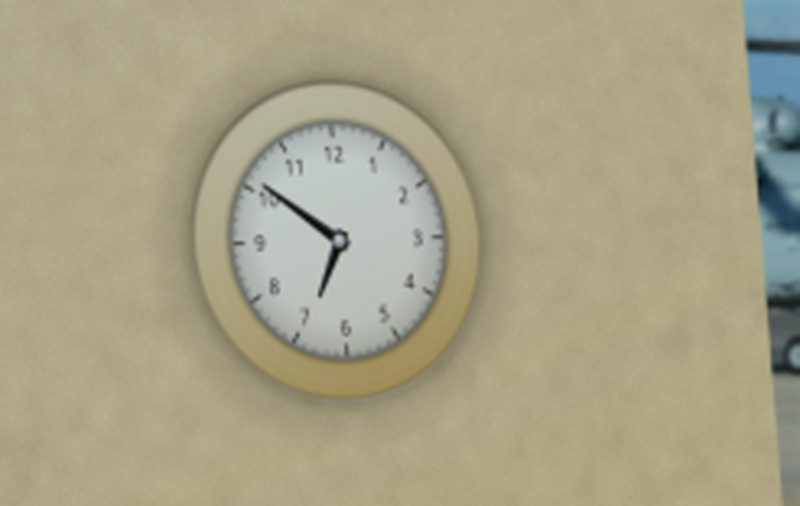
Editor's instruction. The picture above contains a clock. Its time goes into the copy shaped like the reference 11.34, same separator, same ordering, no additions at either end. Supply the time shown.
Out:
6.51
